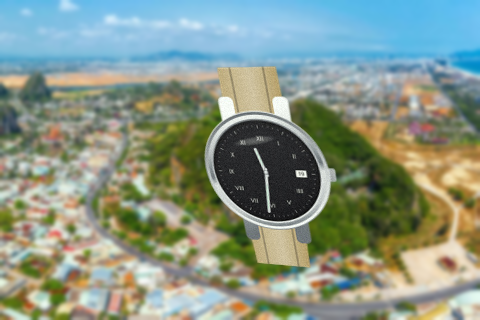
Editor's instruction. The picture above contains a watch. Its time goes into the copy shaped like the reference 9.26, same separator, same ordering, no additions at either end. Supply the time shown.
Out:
11.31
